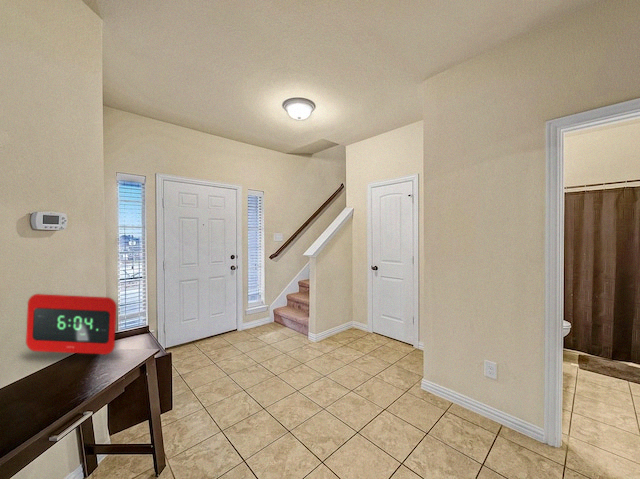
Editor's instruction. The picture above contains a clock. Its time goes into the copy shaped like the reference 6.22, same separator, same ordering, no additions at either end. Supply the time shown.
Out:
6.04
